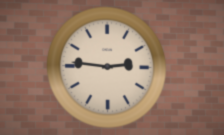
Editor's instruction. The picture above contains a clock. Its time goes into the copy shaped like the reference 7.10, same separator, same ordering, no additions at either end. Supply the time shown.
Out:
2.46
